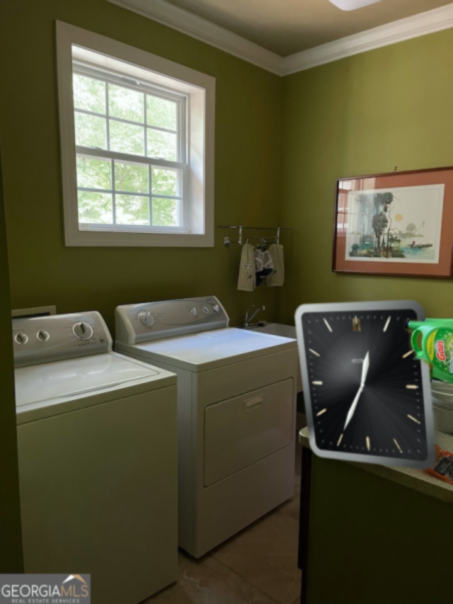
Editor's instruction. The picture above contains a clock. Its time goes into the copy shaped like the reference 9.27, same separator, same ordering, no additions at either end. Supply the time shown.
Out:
12.35
